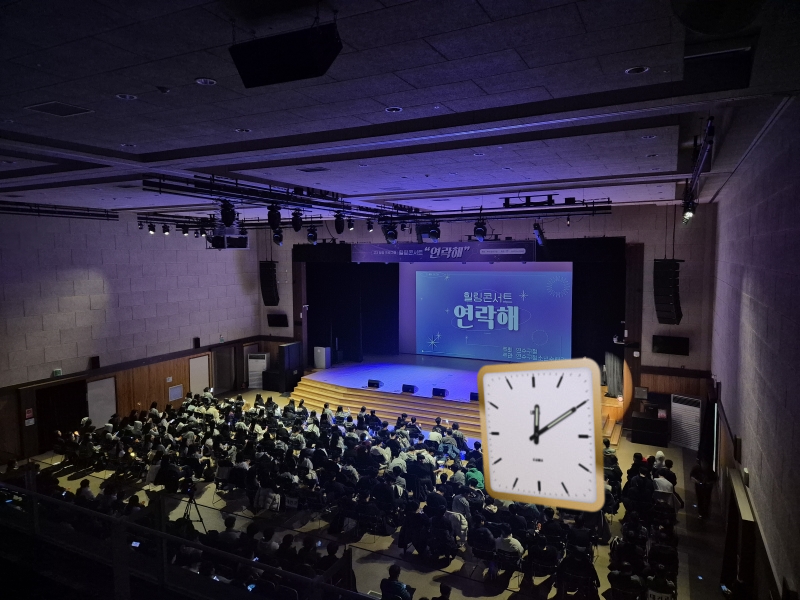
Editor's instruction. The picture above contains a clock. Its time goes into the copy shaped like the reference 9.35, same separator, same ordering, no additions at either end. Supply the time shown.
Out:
12.10
